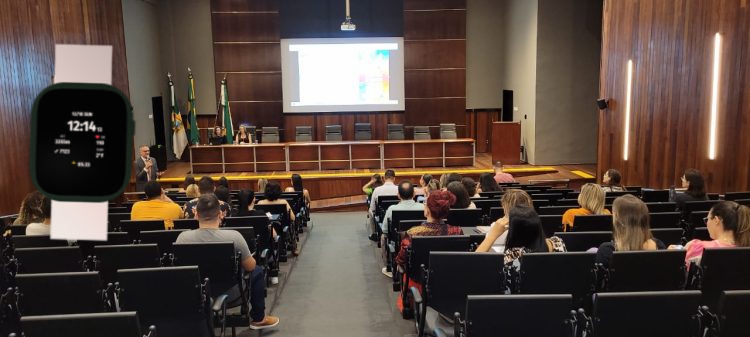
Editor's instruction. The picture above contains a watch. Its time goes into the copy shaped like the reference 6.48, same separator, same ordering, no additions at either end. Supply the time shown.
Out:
12.14
